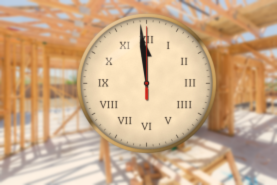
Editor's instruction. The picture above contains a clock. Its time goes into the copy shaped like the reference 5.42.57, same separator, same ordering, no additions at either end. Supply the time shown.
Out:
11.59.00
